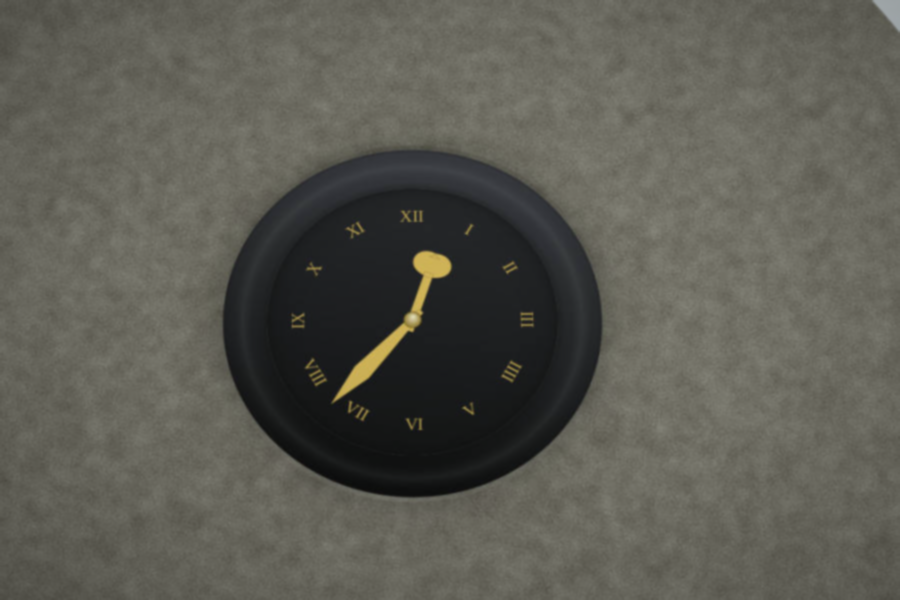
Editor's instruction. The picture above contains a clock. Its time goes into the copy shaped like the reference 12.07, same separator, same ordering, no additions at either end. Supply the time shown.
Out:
12.37
